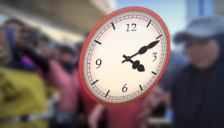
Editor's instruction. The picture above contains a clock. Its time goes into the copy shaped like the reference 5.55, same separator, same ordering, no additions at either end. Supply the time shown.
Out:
4.11
